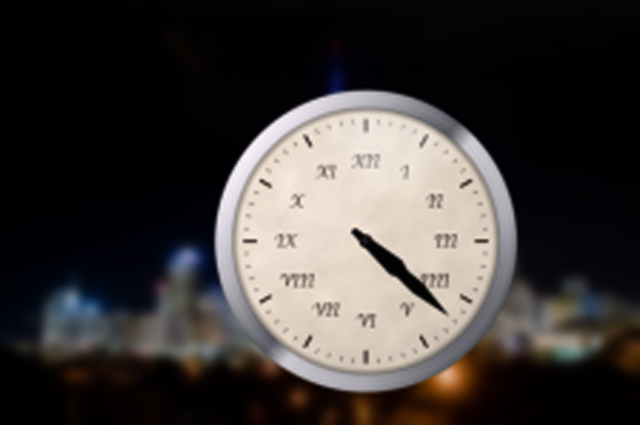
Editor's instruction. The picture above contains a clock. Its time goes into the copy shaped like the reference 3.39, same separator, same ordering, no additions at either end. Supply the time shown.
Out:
4.22
